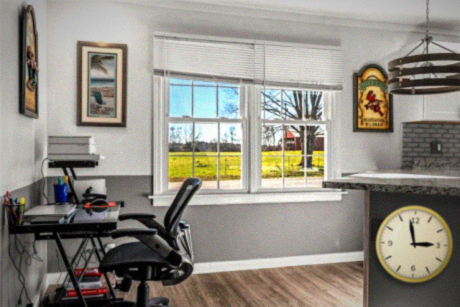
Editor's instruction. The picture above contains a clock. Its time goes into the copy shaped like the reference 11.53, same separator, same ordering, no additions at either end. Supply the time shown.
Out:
2.58
